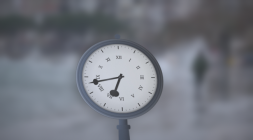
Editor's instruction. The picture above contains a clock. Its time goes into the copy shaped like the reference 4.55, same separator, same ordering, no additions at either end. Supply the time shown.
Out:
6.43
